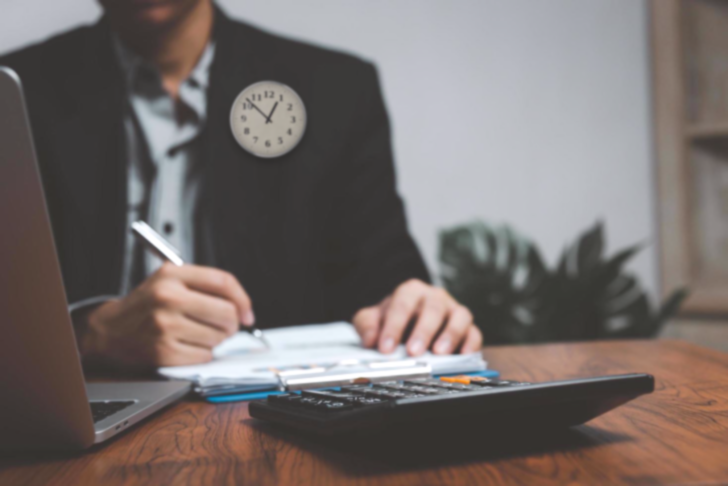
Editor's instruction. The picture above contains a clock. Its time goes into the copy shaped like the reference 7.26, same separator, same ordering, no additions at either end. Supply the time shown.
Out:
12.52
